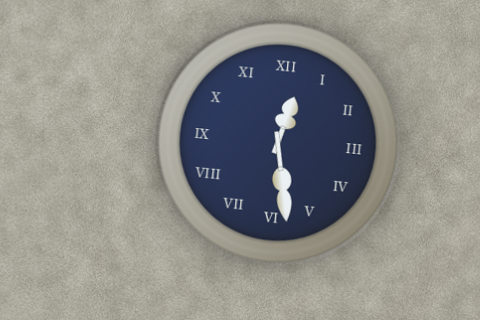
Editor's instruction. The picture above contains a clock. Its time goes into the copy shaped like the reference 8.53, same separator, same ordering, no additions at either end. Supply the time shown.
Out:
12.28
